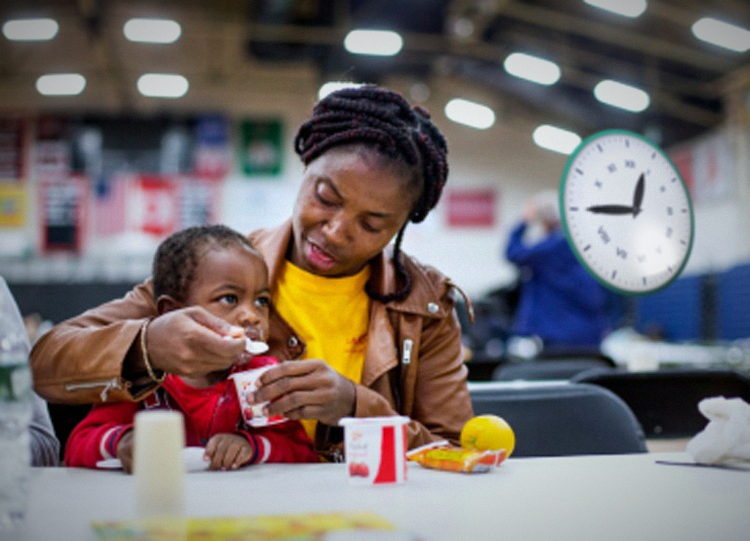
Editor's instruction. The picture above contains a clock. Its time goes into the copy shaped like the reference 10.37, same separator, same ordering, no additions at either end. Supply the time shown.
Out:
12.45
